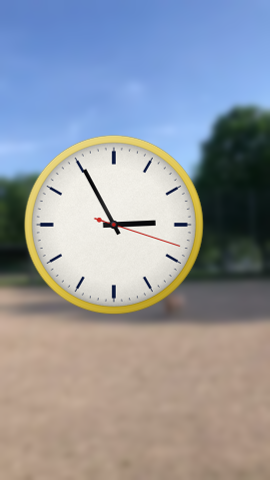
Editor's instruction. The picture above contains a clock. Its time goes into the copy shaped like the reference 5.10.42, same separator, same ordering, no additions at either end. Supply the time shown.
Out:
2.55.18
